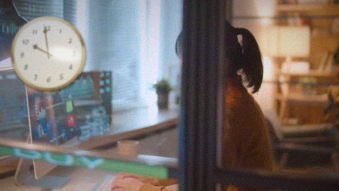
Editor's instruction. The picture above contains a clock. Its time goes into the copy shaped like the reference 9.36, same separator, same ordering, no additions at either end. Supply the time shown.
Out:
9.59
